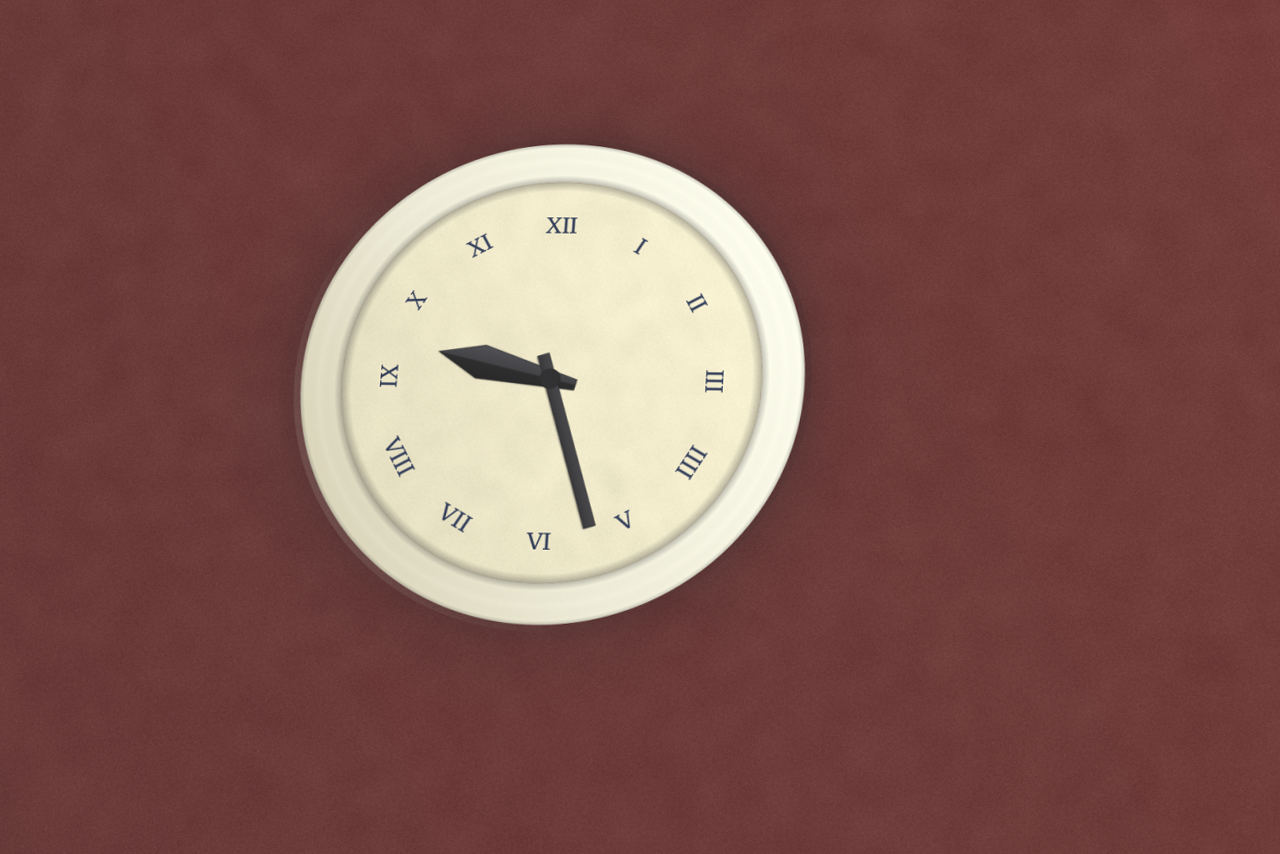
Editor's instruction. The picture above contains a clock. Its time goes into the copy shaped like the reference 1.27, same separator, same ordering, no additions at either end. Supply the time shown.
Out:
9.27
